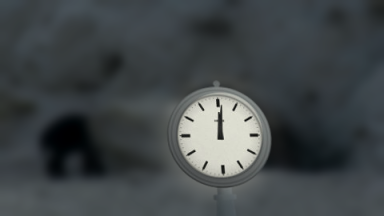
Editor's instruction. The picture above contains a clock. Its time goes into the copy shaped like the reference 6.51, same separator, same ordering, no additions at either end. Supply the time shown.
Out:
12.01
